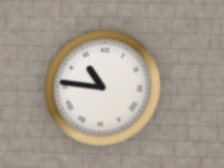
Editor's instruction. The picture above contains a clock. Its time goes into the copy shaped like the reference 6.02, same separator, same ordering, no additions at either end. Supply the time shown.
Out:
10.46
